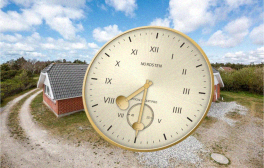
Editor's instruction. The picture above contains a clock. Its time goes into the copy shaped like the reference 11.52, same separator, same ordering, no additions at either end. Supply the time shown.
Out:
7.30
